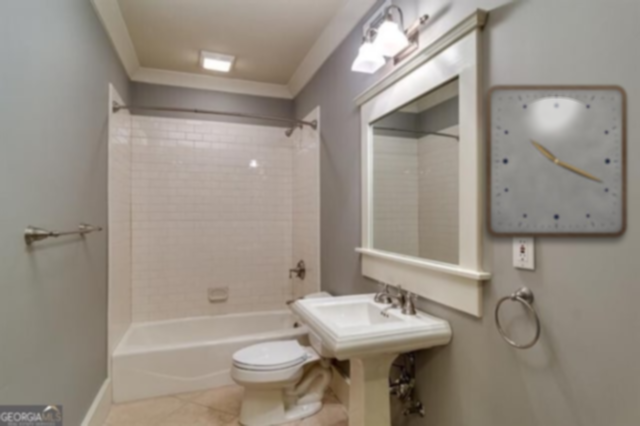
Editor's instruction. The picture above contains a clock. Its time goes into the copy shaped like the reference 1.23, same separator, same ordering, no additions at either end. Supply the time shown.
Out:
10.19
